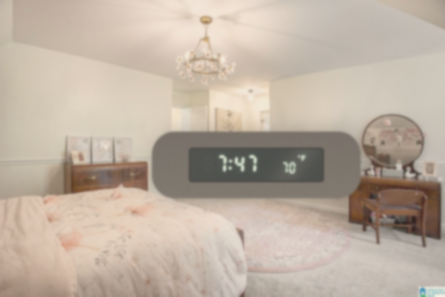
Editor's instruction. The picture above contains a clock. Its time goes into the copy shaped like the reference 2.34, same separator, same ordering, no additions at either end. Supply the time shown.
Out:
7.47
